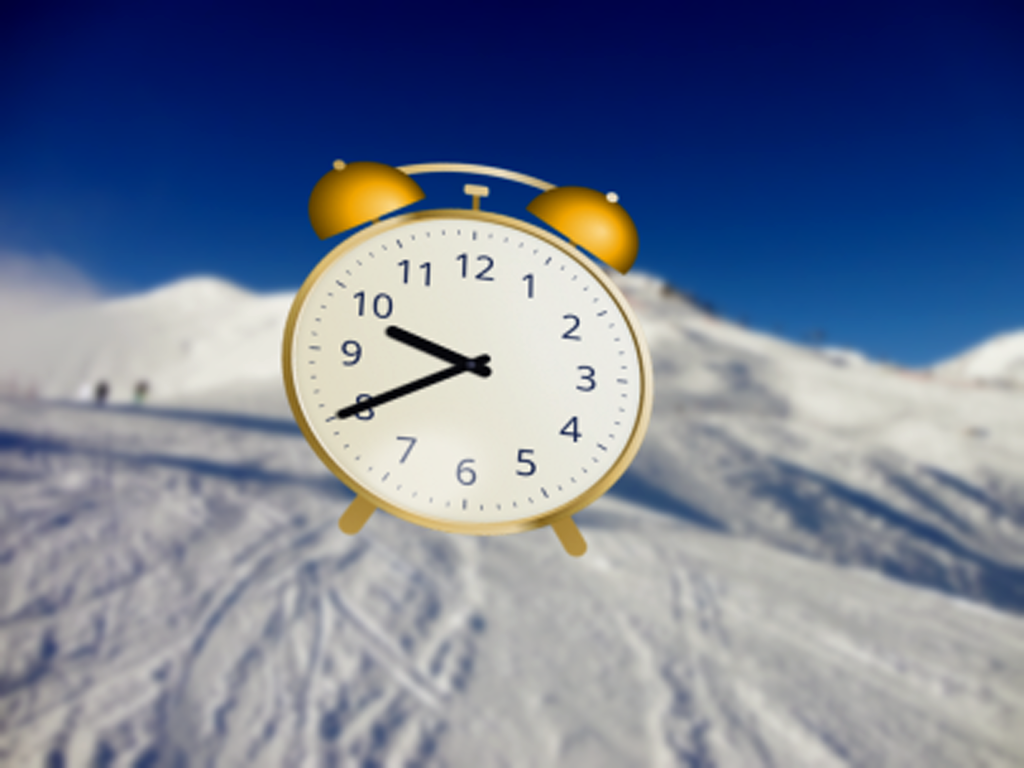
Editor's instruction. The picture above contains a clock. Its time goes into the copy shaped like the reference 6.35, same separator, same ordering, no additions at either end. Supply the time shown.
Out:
9.40
